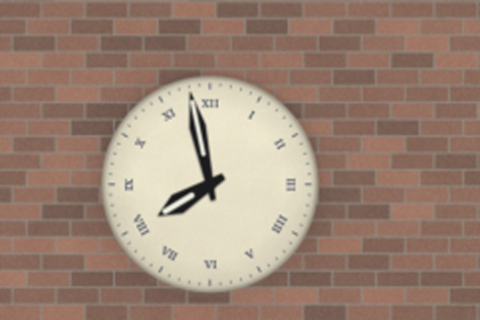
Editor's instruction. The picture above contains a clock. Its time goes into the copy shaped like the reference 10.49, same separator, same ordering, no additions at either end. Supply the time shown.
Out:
7.58
